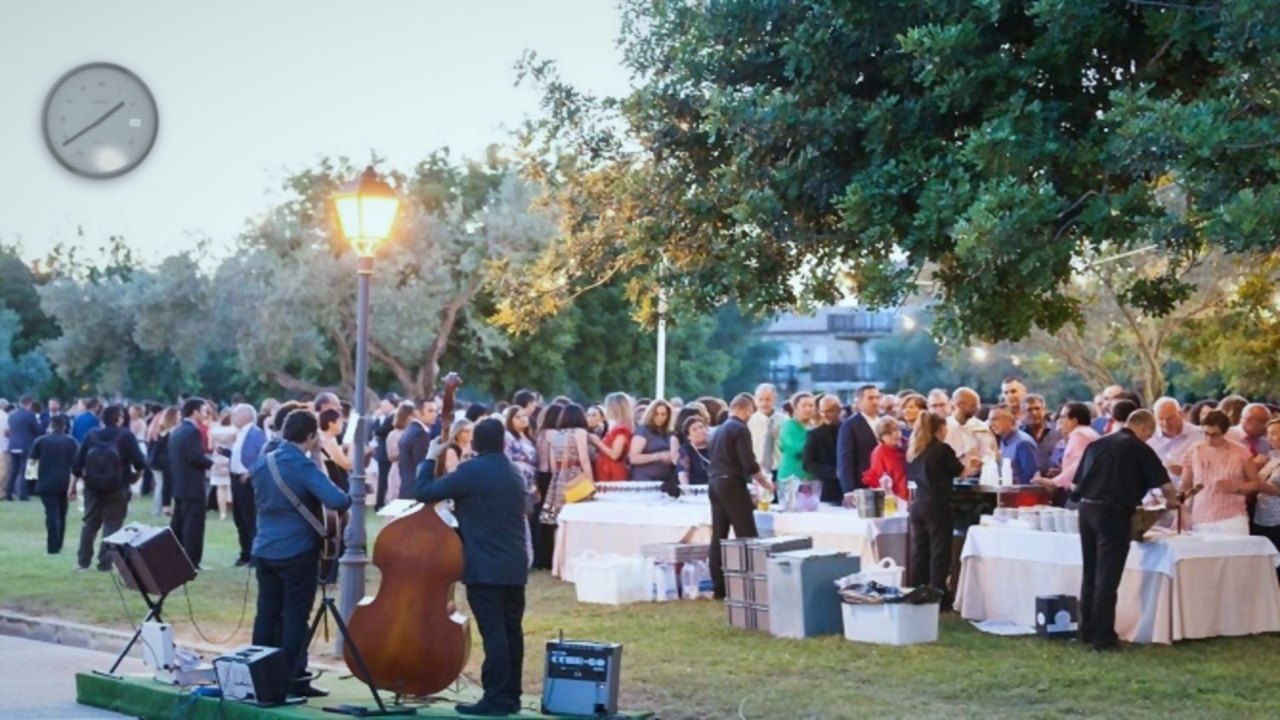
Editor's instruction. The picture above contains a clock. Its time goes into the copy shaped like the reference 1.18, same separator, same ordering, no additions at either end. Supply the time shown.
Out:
1.39
